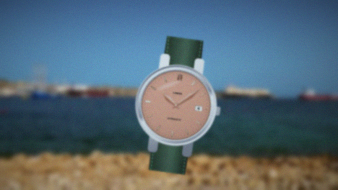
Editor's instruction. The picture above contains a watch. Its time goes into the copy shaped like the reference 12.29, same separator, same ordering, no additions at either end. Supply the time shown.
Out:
10.08
